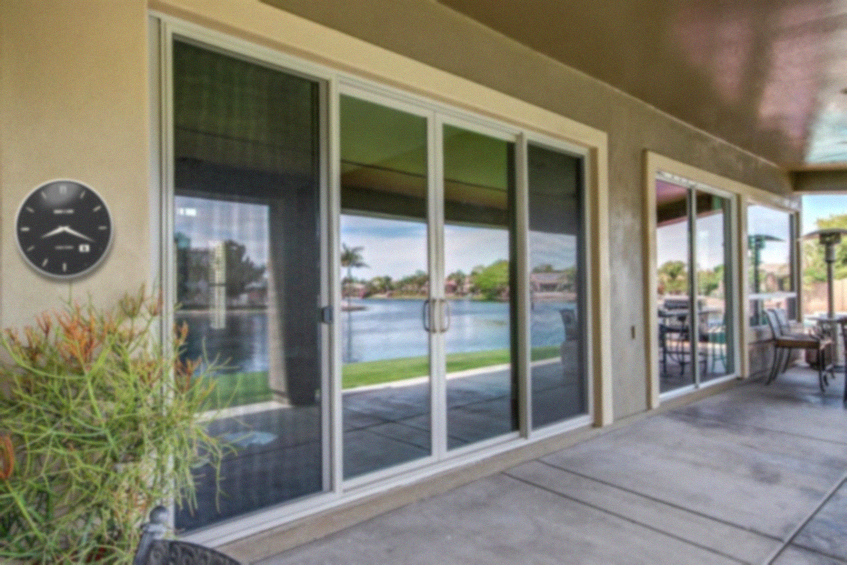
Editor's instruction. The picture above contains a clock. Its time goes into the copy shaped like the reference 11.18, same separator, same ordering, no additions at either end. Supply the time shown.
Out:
8.19
